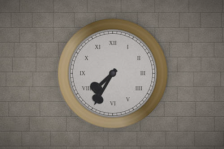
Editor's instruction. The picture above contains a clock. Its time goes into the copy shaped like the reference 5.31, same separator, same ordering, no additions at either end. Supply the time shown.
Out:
7.35
